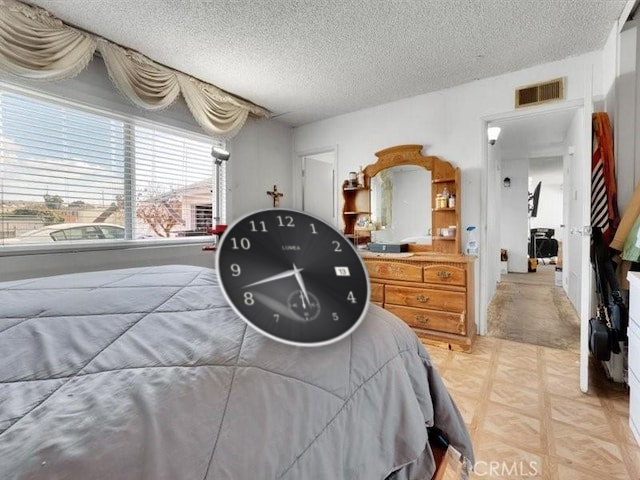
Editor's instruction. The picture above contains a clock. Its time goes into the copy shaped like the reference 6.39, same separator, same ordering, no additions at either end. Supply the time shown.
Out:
5.42
